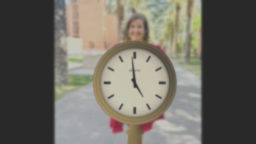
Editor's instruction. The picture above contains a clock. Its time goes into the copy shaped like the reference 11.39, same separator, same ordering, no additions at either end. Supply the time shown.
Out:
4.59
